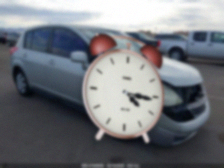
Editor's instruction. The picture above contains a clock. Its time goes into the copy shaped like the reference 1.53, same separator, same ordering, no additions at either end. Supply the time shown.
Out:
4.16
